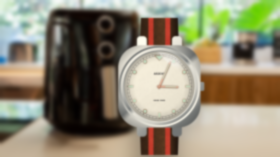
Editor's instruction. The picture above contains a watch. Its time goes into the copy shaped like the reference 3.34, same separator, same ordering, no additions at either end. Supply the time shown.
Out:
3.04
